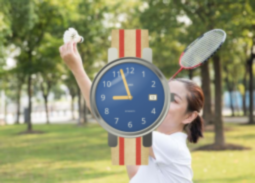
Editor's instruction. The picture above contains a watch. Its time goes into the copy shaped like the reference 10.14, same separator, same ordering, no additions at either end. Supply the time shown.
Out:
8.57
